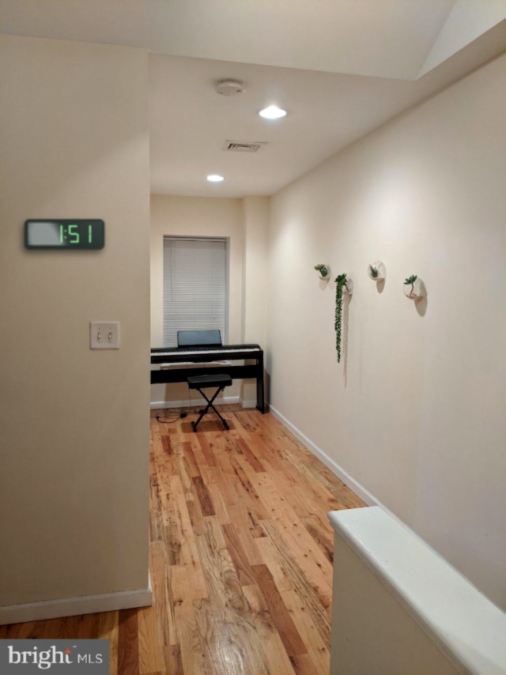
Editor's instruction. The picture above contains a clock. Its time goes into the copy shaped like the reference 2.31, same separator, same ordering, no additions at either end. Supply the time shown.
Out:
1.51
